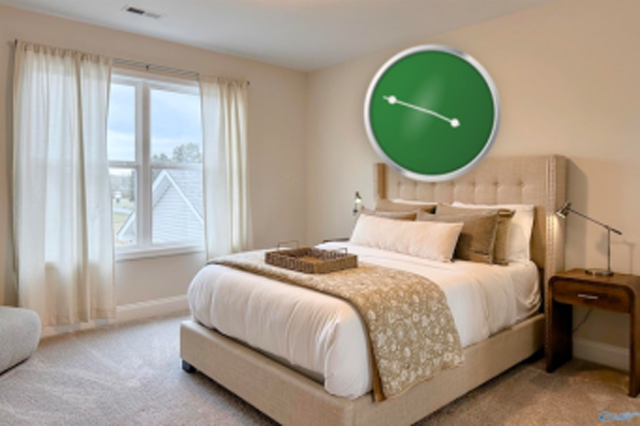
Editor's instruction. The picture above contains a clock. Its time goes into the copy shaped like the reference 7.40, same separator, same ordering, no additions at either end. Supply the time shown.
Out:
3.48
